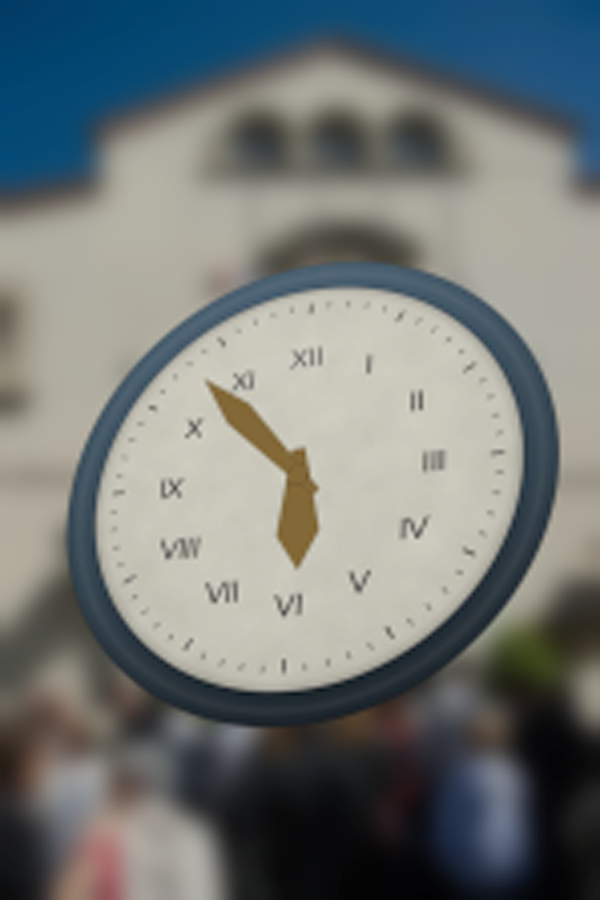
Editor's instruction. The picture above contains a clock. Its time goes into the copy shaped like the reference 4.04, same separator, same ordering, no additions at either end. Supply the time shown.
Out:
5.53
